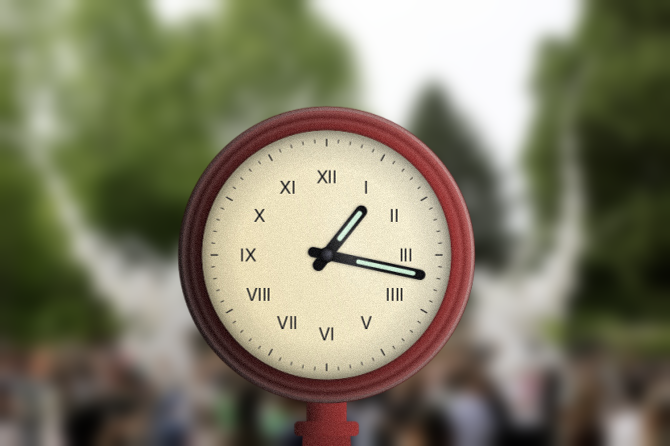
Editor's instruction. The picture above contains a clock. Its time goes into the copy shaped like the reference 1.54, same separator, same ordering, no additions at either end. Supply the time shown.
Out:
1.17
